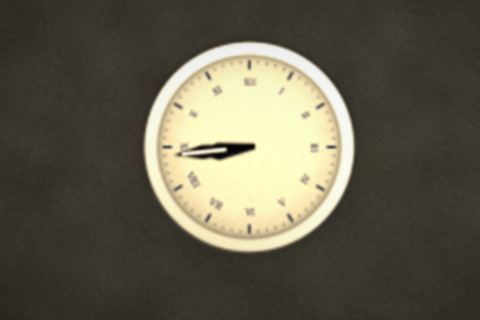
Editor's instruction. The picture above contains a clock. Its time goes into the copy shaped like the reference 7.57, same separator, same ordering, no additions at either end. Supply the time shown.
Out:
8.44
